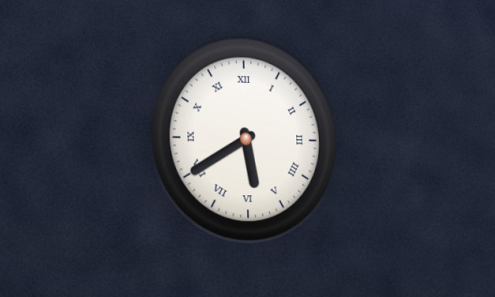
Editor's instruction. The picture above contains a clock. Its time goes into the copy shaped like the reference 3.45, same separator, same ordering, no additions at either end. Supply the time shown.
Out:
5.40
